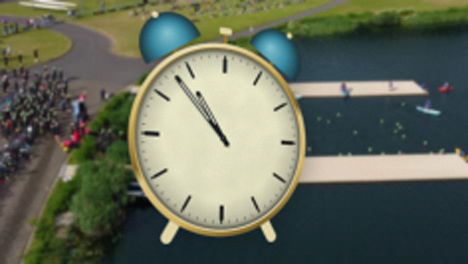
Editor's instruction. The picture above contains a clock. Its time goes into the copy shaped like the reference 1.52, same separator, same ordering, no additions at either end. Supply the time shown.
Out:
10.53
